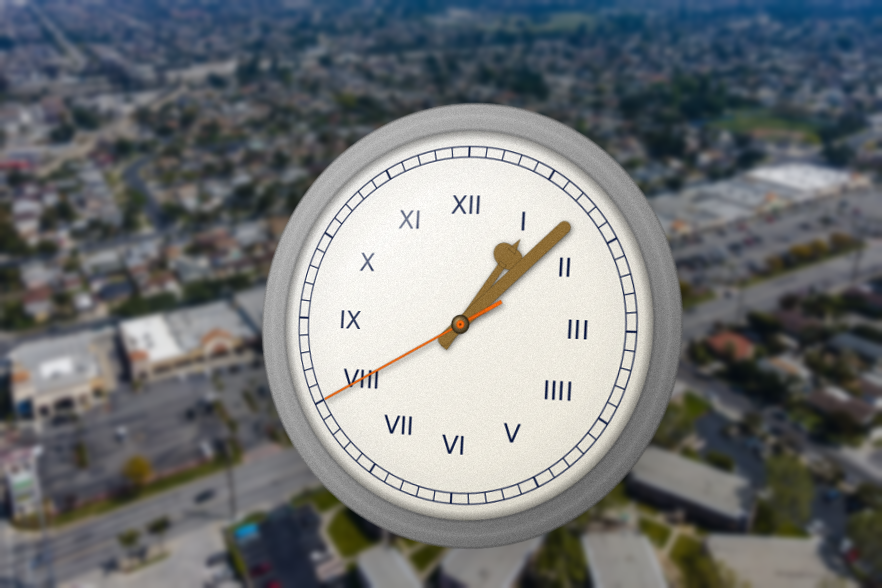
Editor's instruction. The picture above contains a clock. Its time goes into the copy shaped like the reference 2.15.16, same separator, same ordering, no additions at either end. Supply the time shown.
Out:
1.07.40
